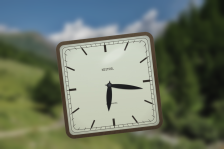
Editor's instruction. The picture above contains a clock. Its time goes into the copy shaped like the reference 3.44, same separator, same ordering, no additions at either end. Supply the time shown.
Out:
6.17
